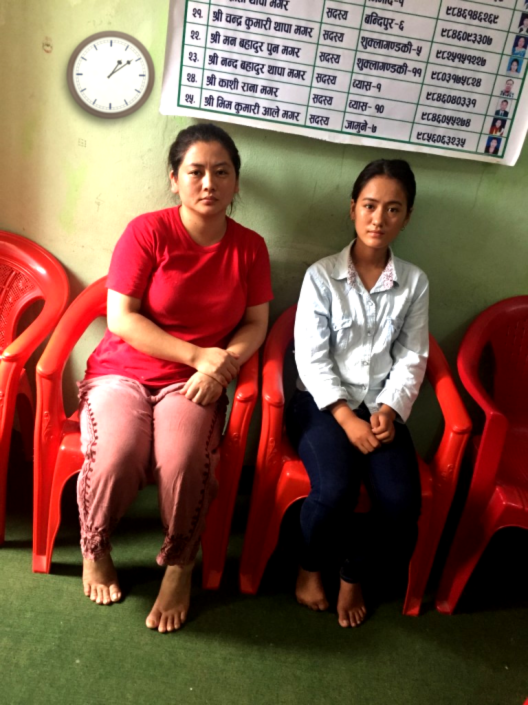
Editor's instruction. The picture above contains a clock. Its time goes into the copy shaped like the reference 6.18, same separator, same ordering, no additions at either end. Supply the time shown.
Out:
1.09
